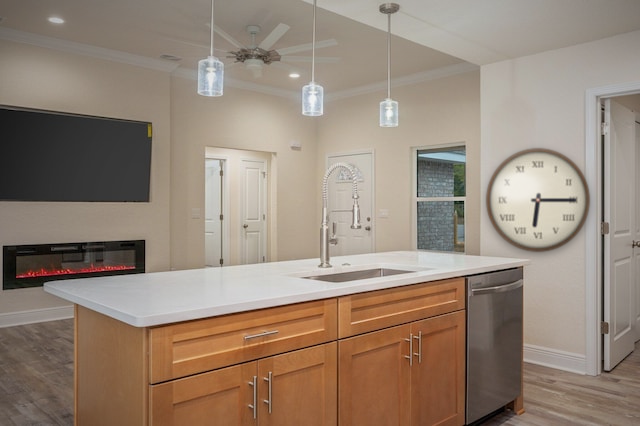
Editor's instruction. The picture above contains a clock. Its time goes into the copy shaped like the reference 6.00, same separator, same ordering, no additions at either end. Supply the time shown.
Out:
6.15
